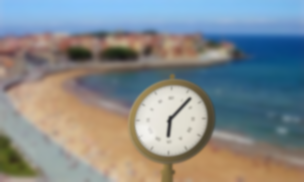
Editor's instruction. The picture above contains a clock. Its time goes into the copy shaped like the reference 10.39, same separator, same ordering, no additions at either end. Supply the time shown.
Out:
6.07
